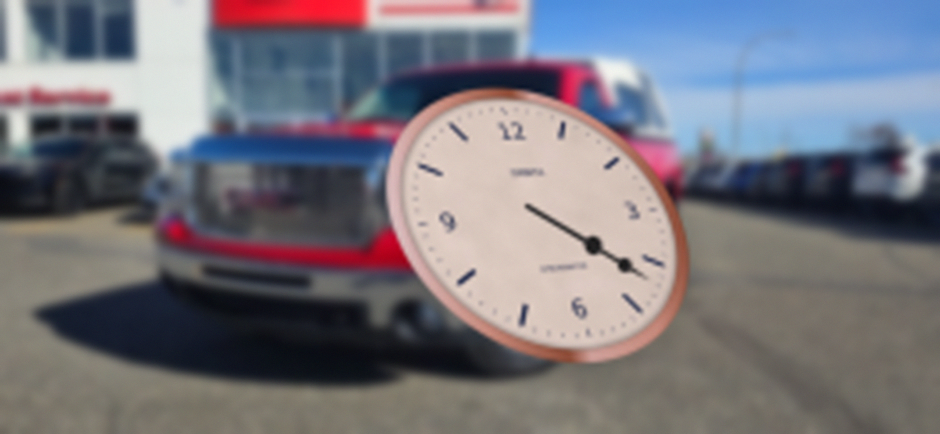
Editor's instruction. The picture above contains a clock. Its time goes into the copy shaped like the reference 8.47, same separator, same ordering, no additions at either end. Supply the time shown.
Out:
4.22
